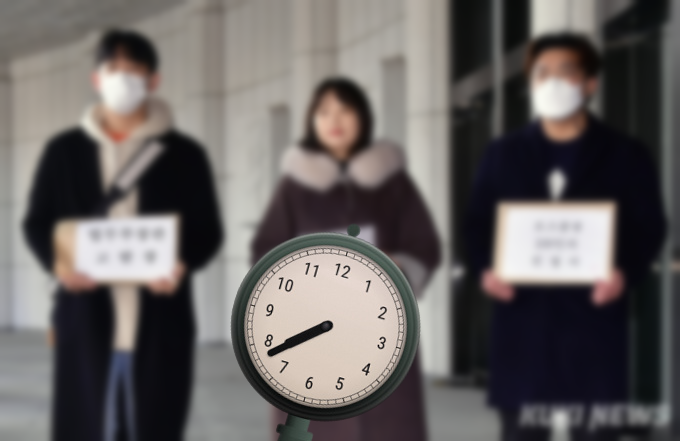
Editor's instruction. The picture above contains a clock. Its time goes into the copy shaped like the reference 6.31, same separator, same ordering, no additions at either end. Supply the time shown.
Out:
7.38
